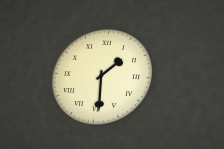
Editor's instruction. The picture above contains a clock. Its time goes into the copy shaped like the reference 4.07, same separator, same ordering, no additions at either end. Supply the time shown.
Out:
1.29
